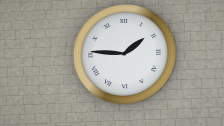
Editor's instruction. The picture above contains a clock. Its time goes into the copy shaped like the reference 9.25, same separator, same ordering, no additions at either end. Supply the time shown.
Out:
1.46
